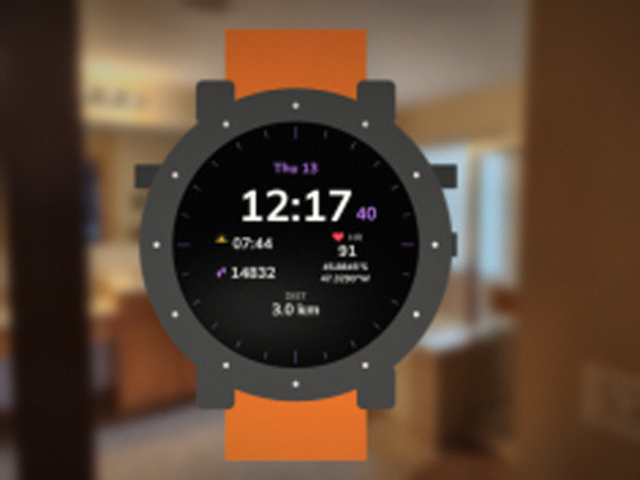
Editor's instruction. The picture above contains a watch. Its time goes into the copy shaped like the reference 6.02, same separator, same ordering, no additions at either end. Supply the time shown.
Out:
12.17
